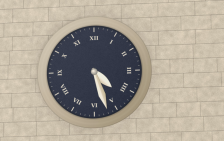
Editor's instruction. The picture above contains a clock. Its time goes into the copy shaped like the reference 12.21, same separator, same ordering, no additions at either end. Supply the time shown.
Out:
4.27
